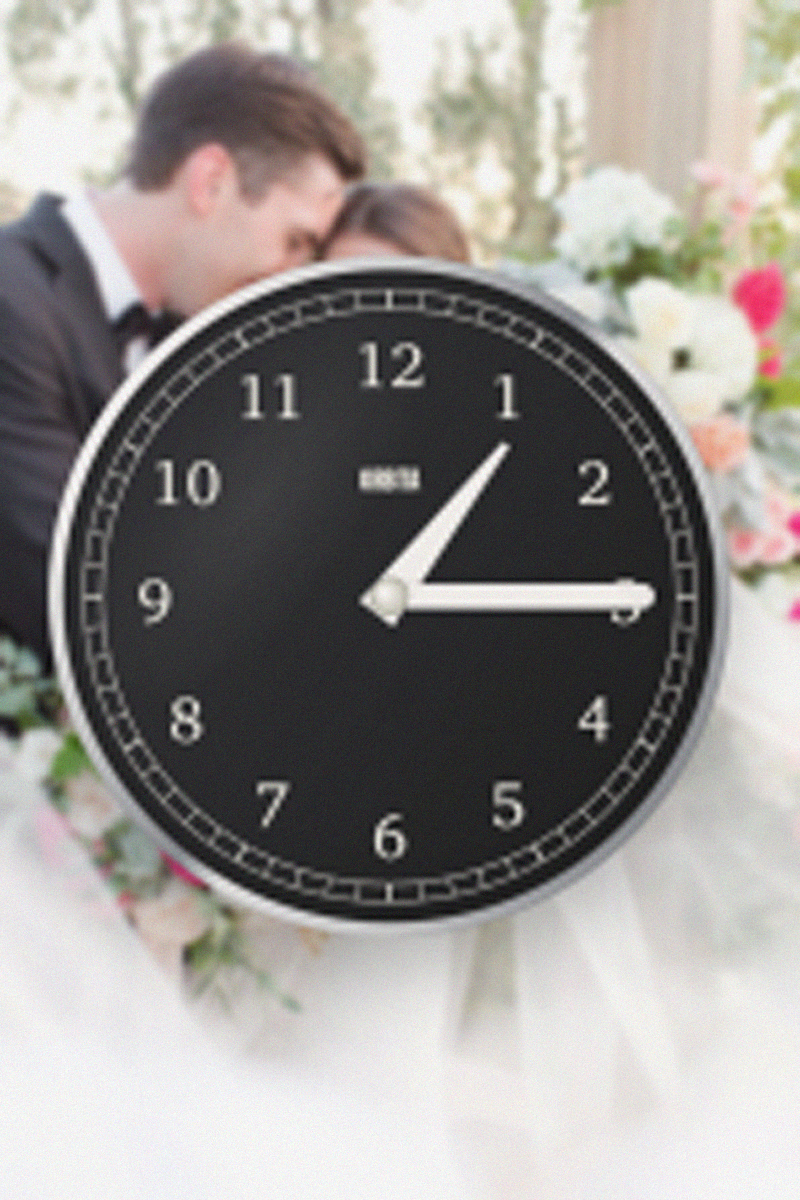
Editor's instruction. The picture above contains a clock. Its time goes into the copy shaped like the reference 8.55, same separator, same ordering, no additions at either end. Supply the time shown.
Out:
1.15
